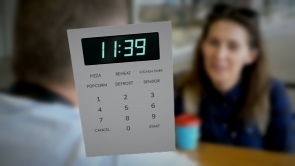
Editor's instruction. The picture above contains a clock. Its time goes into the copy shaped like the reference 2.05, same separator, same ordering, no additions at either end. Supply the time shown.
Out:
11.39
